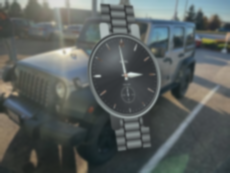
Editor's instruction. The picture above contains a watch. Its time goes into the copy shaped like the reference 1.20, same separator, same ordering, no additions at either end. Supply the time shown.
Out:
2.59
